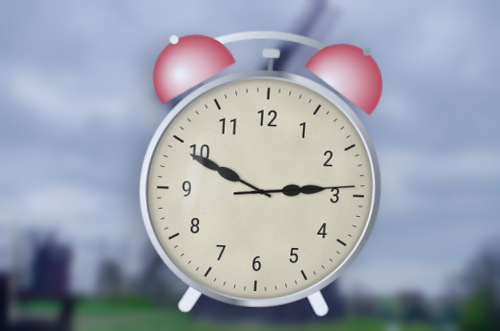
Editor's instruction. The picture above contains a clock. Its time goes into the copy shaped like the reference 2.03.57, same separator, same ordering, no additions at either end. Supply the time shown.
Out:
2.49.14
